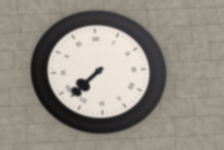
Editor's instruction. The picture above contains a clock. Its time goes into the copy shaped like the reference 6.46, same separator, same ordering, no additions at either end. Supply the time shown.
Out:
7.38
